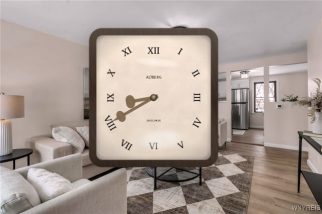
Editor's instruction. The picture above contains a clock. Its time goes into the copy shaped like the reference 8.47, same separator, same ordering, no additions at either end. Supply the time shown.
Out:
8.40
